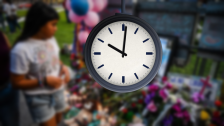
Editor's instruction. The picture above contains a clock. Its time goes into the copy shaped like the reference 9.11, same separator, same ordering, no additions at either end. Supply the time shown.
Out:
10.01
